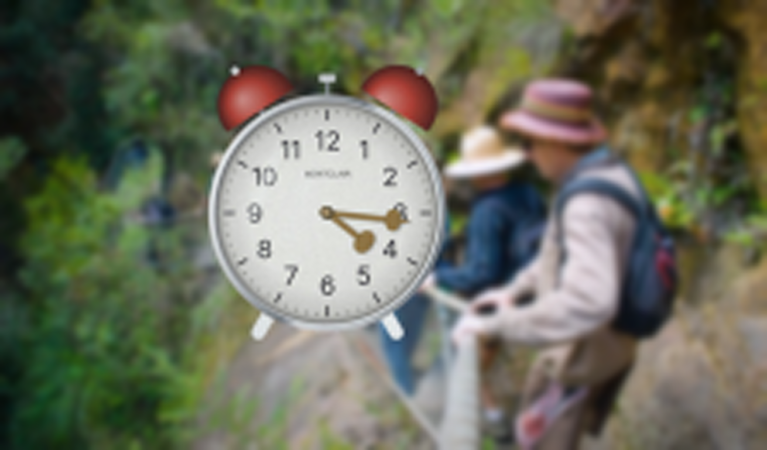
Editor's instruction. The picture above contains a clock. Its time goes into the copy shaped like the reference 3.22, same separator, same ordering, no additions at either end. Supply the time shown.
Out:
4.16
